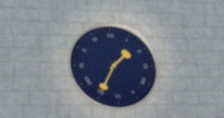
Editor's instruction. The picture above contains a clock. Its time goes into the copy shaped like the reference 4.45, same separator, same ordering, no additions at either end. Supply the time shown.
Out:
1.35
